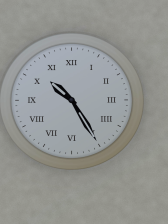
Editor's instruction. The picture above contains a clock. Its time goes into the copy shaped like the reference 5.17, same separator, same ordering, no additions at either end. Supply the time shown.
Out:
10.25
